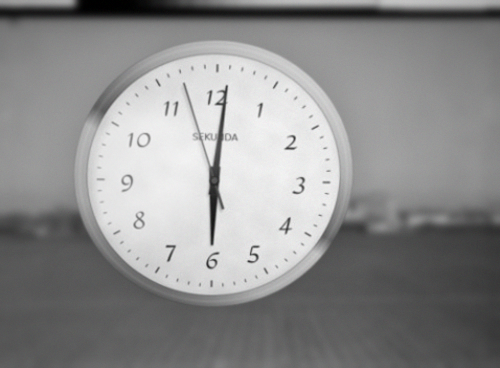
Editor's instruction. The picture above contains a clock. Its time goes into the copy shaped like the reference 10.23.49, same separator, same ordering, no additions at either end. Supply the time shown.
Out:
6.00.57
